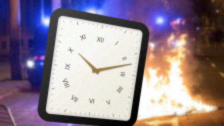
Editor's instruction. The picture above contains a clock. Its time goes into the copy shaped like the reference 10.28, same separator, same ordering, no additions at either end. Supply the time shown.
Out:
10.12
